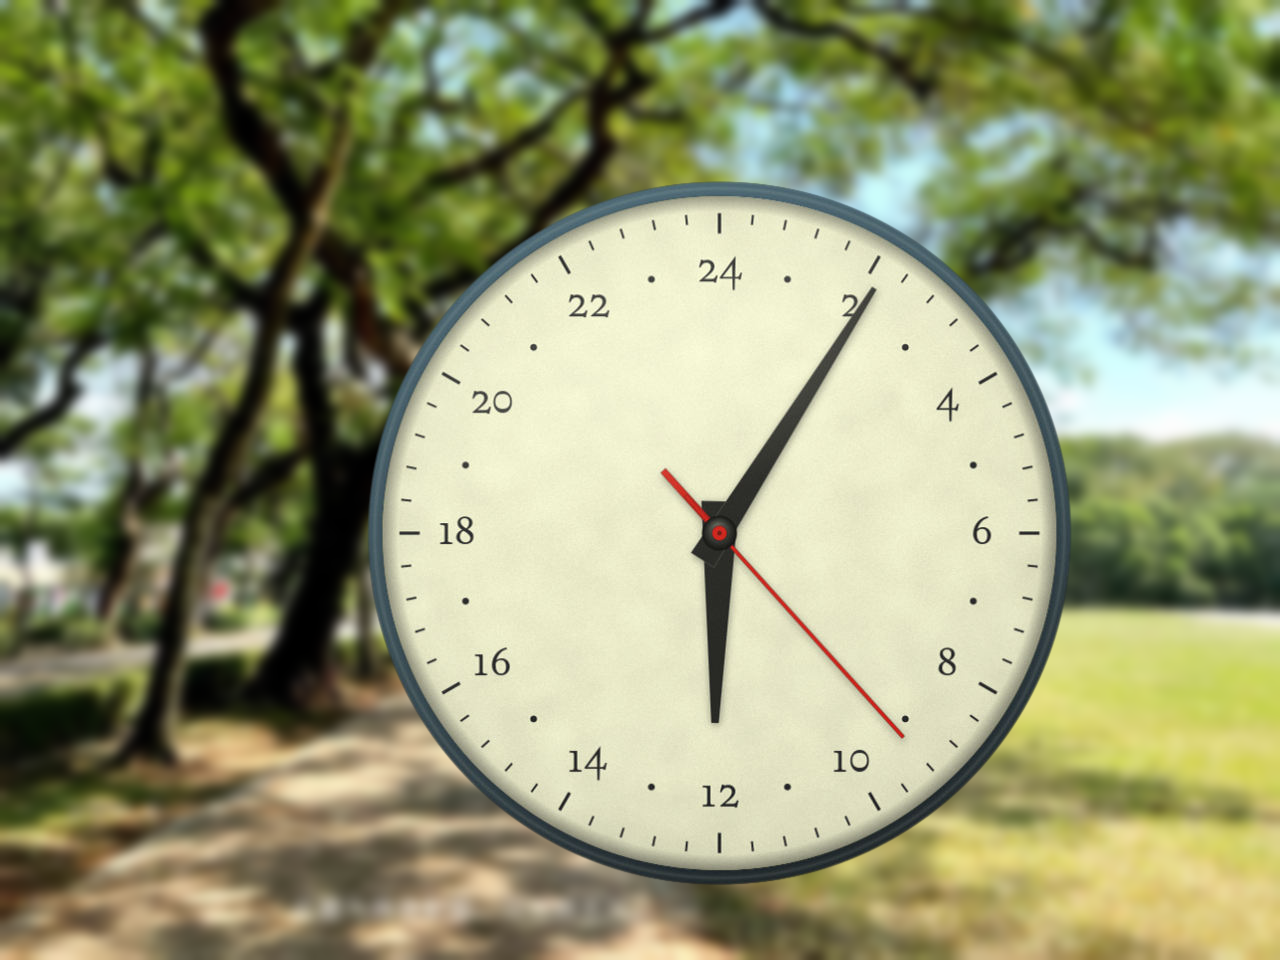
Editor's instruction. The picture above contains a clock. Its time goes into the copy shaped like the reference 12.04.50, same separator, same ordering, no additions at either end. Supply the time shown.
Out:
12.05.23
